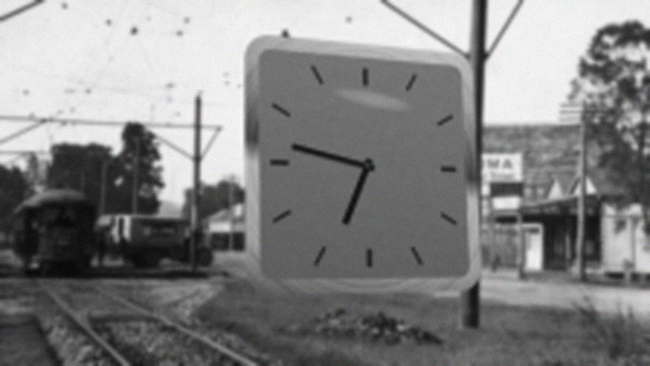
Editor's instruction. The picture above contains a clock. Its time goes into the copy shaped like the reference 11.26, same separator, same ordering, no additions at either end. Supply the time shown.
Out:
6.47
